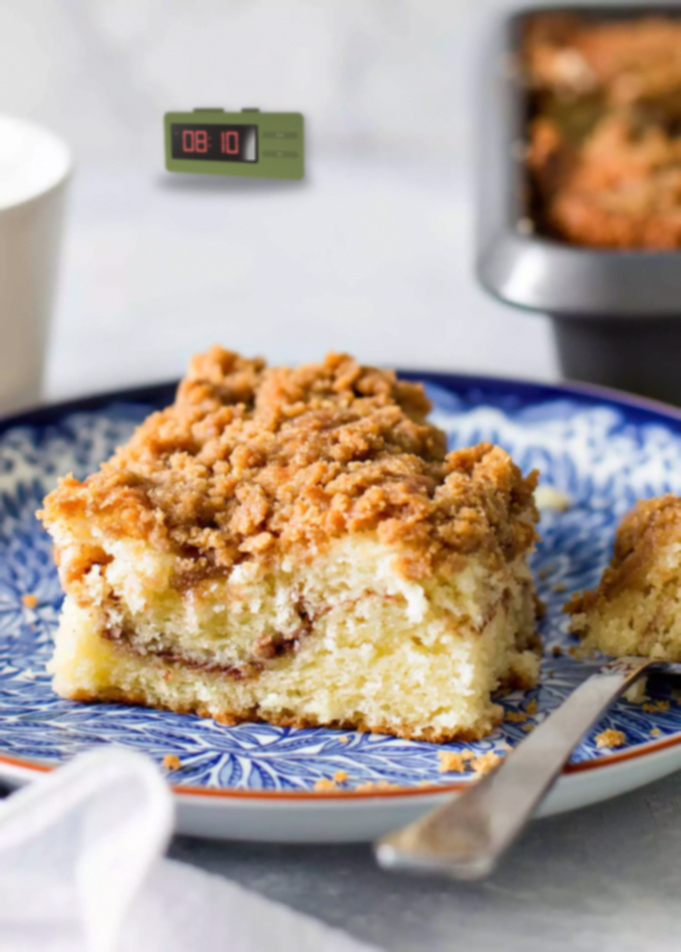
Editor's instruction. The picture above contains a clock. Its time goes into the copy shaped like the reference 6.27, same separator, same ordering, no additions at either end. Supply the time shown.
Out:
8.10
